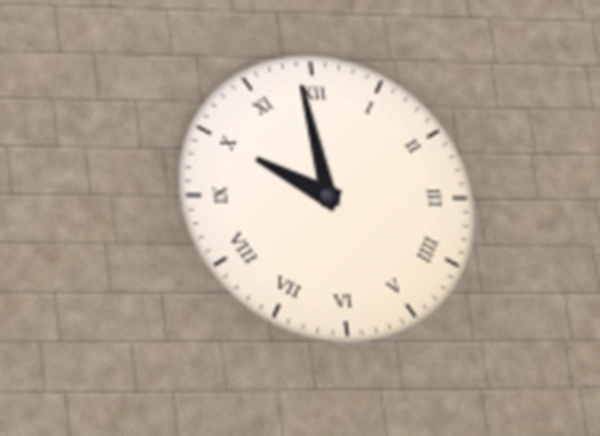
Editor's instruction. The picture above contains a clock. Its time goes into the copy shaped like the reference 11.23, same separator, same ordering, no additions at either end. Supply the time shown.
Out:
9.59
